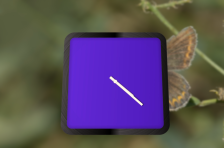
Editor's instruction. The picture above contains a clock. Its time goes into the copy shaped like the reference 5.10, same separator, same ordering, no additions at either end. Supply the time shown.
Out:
4.22
